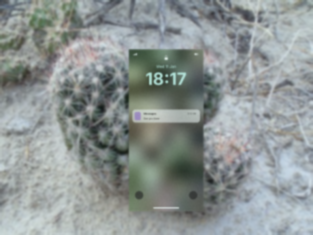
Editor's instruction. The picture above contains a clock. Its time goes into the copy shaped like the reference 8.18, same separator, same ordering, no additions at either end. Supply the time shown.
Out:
18.17
